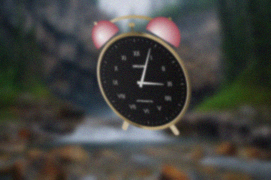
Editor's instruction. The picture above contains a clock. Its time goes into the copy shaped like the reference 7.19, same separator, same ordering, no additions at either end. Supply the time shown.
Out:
3.04
